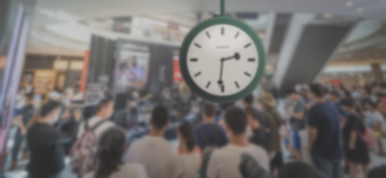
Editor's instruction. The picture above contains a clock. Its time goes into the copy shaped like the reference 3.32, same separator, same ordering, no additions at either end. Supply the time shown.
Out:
2.31
